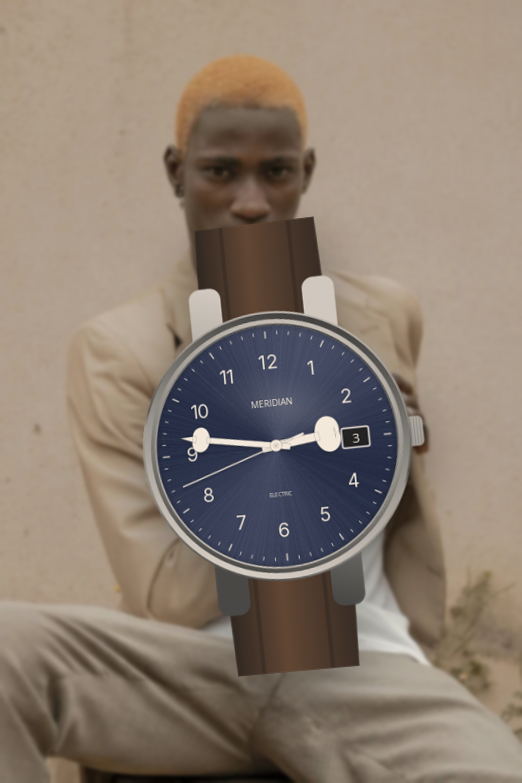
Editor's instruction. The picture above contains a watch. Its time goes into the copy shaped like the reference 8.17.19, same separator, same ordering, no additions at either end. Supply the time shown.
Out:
2.46.42
